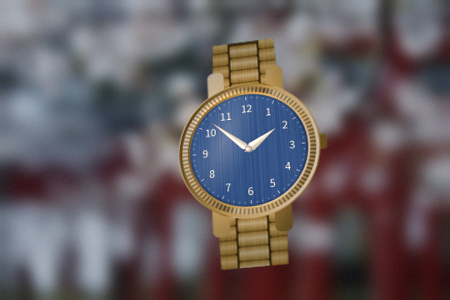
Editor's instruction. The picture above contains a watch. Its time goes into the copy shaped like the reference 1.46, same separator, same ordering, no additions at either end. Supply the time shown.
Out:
1.52
